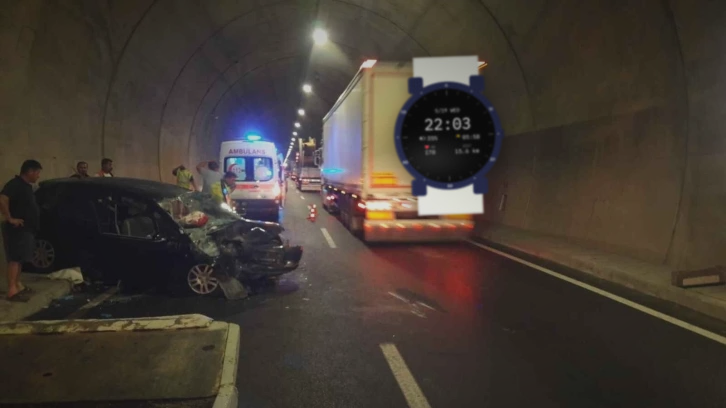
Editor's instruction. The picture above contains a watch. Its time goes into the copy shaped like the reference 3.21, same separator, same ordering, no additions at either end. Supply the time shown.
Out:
22.03
